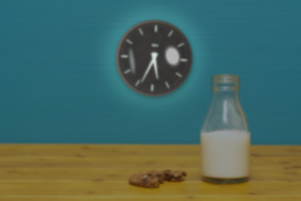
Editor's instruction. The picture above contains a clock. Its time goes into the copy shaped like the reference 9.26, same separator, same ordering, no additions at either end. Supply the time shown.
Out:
5.34
